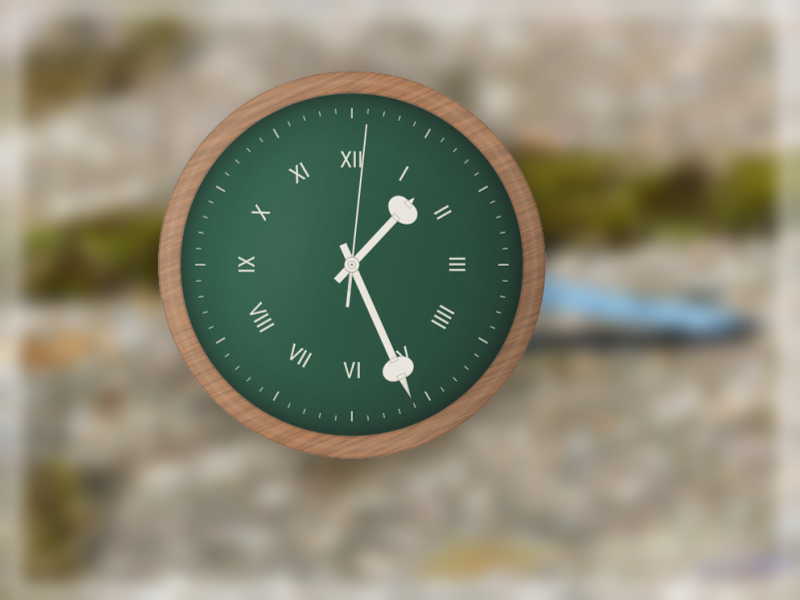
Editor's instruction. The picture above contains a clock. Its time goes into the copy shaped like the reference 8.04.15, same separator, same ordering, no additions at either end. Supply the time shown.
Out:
1.26.01
